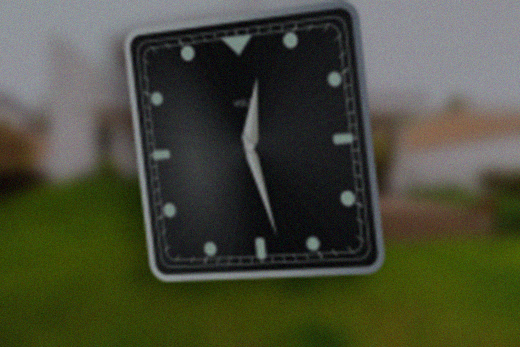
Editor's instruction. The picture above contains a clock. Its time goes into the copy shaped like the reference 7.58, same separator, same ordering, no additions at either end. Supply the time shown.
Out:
12.28
